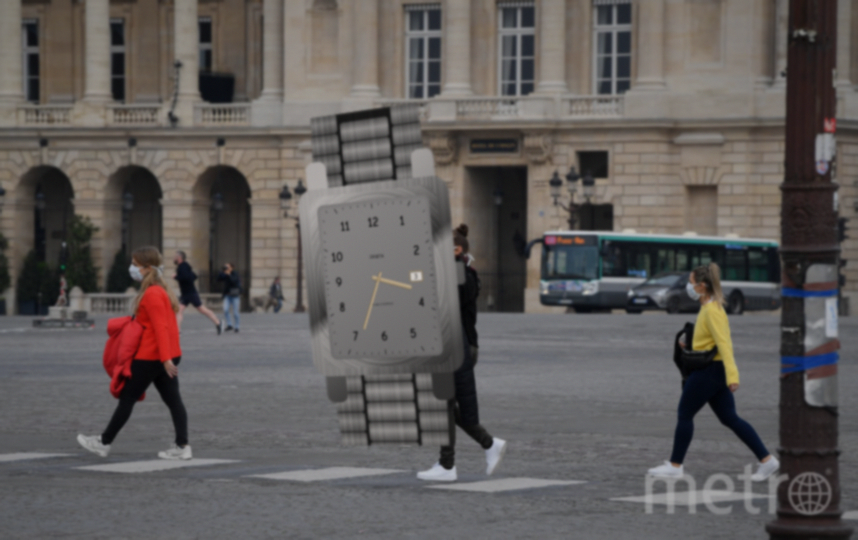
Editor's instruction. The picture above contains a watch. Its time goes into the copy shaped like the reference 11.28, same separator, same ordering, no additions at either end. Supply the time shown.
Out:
3.34
